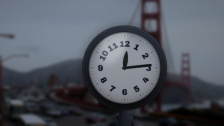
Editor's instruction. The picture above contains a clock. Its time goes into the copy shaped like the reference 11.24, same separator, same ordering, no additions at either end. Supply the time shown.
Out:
12.14
